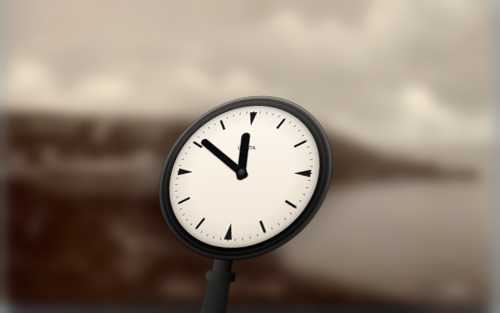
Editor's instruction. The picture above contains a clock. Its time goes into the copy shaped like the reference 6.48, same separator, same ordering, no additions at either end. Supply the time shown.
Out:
11.51
